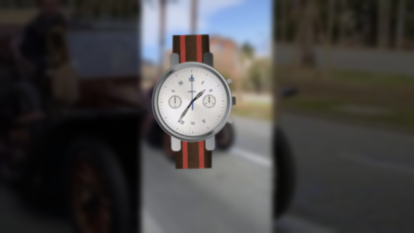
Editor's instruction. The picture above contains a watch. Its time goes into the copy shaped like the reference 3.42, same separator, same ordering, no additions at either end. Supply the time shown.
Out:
1.36
